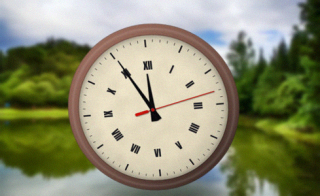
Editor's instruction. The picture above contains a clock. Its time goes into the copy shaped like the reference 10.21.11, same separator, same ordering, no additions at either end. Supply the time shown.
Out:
11.55.13
